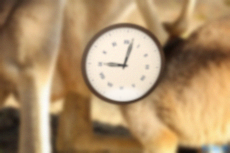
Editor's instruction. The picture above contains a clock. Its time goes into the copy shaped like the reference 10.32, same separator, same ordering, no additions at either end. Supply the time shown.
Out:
9.02
